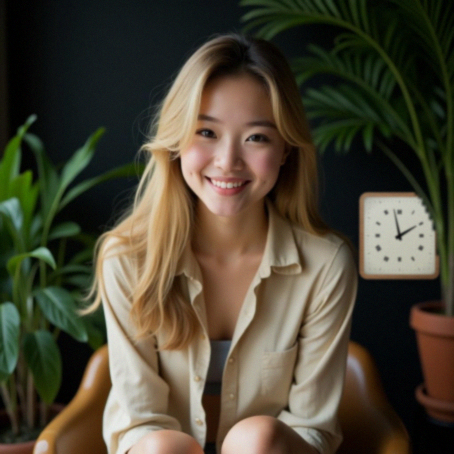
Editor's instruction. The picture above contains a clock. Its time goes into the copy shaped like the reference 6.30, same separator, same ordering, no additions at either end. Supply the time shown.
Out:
1.58
